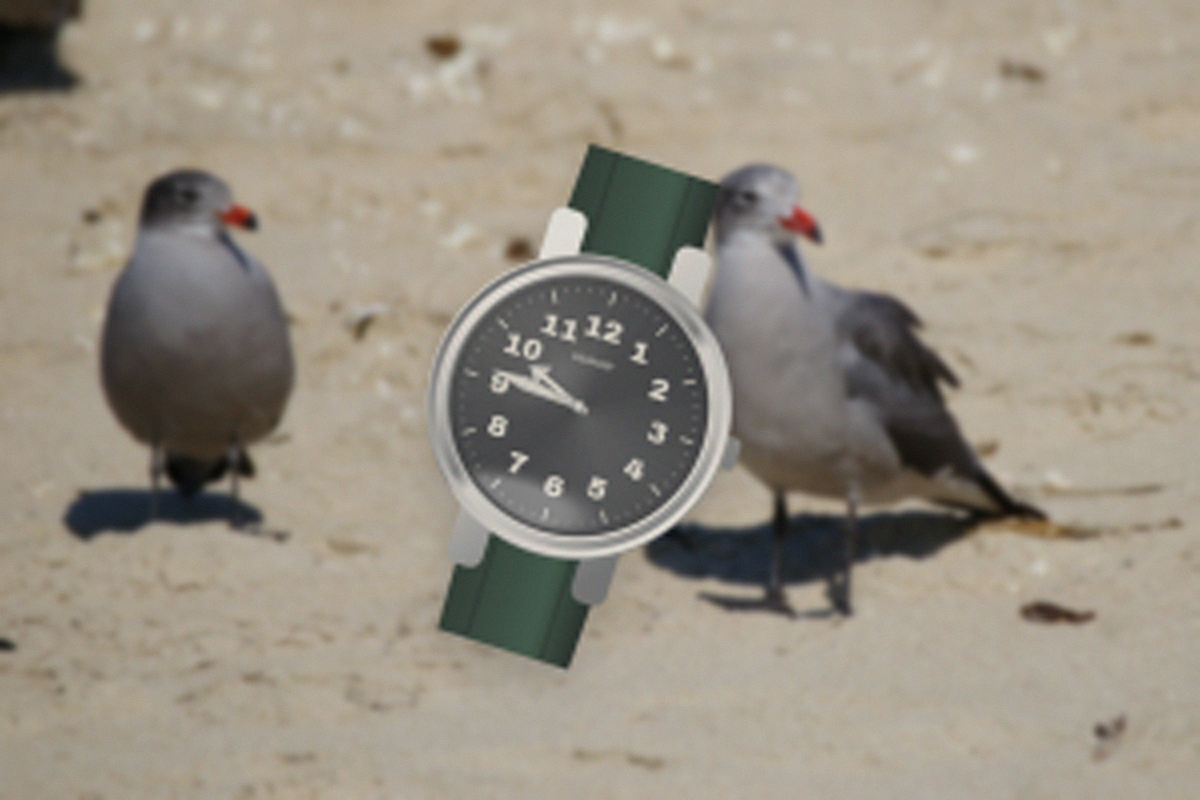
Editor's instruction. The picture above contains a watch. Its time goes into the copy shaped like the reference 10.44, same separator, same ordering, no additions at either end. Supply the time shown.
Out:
9.46
